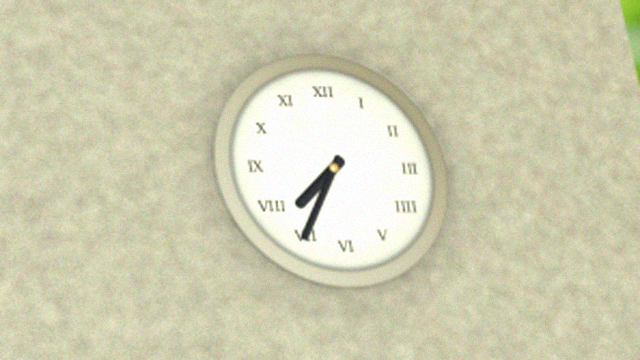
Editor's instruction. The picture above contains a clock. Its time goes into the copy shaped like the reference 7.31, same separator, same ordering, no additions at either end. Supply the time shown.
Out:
7.35
